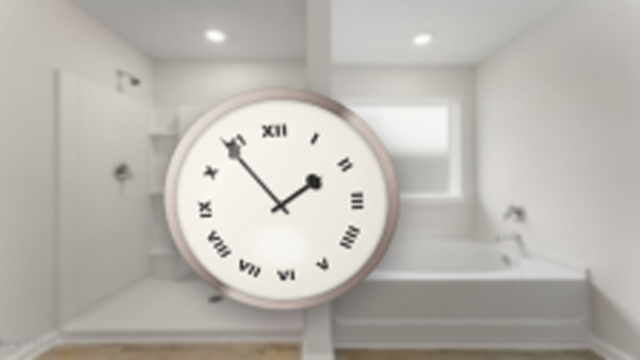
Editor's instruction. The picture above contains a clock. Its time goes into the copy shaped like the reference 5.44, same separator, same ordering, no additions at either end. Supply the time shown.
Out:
1.54
